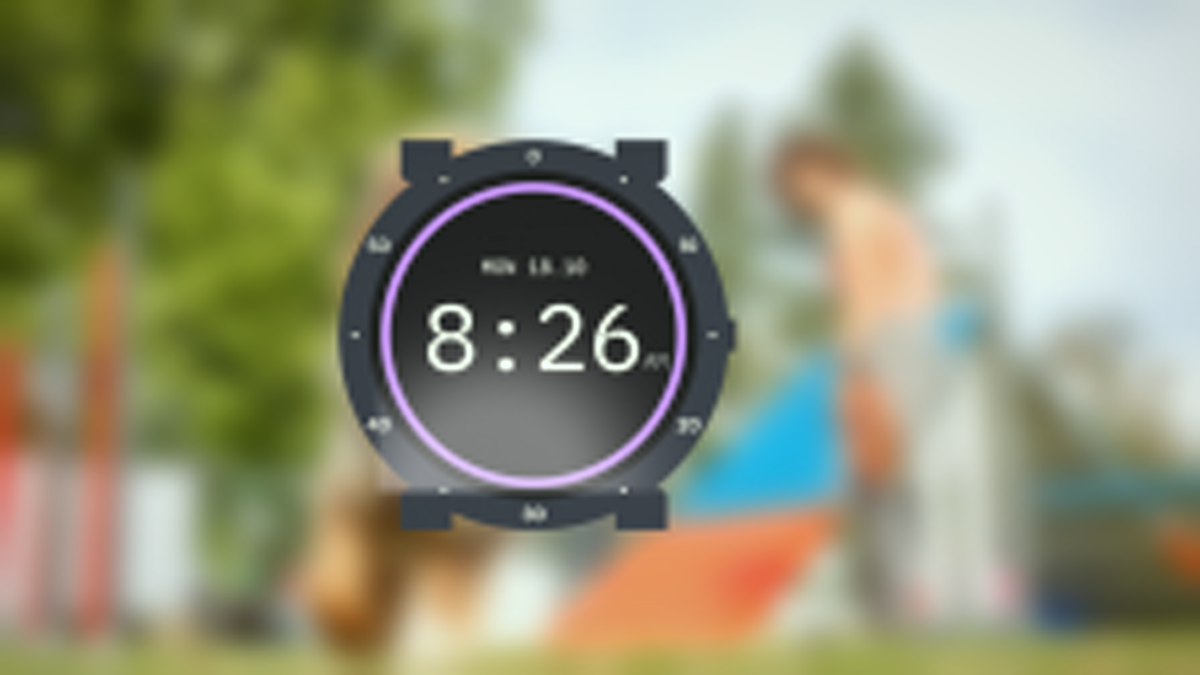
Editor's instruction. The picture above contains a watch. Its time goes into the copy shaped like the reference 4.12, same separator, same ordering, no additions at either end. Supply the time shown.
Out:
8.26
